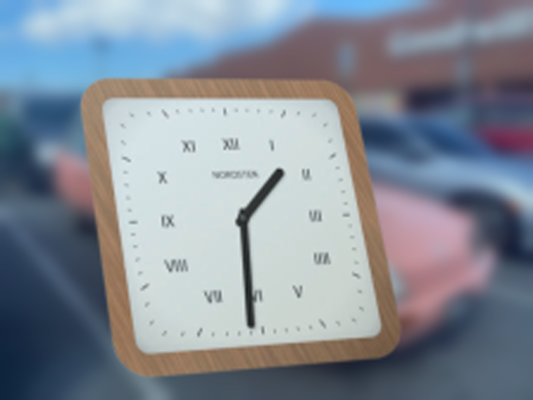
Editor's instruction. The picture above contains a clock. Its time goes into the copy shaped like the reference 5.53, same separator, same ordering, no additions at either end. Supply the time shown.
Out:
1.31
